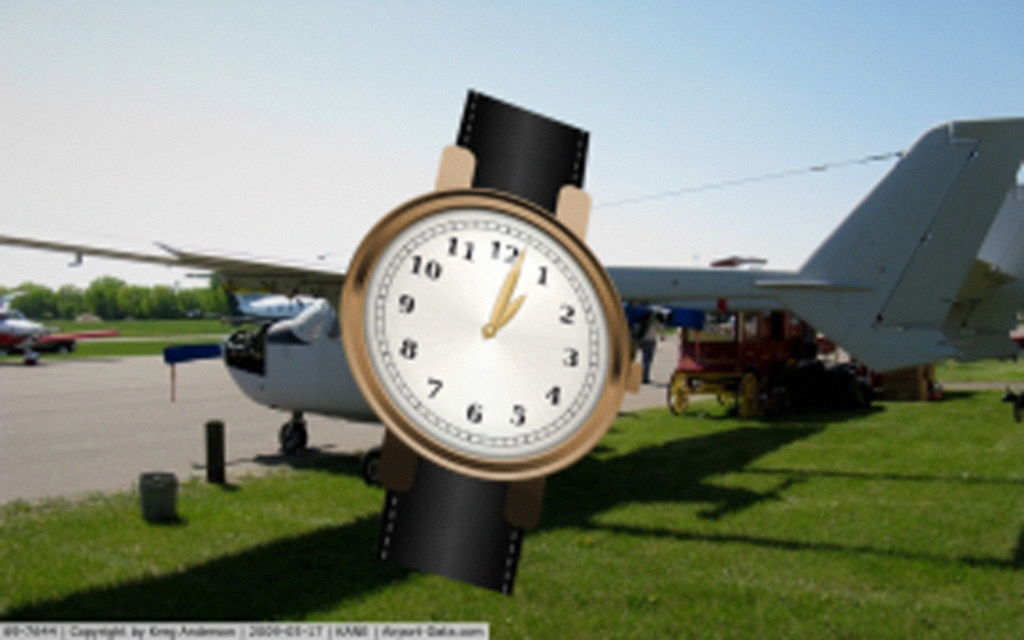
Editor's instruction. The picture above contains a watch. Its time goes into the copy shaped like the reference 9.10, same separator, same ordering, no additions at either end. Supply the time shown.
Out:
1.02
